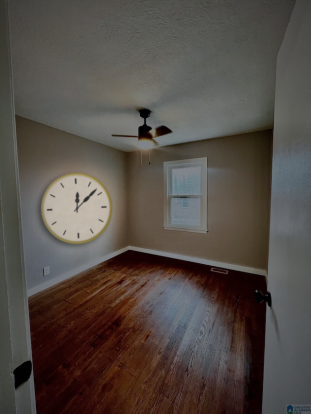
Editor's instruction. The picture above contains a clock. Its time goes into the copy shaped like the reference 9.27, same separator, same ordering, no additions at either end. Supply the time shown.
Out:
12.08
